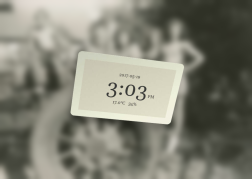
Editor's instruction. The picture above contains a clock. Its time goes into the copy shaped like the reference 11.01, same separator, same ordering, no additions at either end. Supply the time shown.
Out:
3.03
